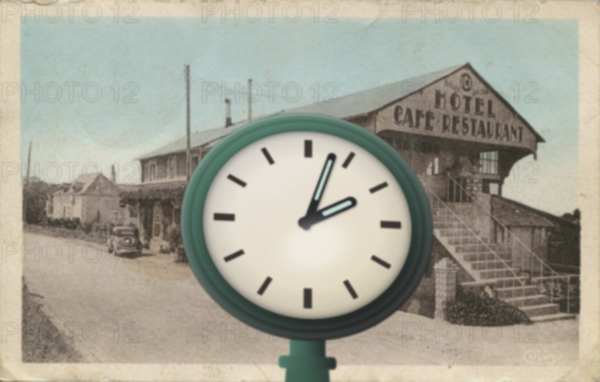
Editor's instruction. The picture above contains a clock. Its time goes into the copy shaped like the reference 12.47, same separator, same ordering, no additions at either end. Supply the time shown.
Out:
2.03
